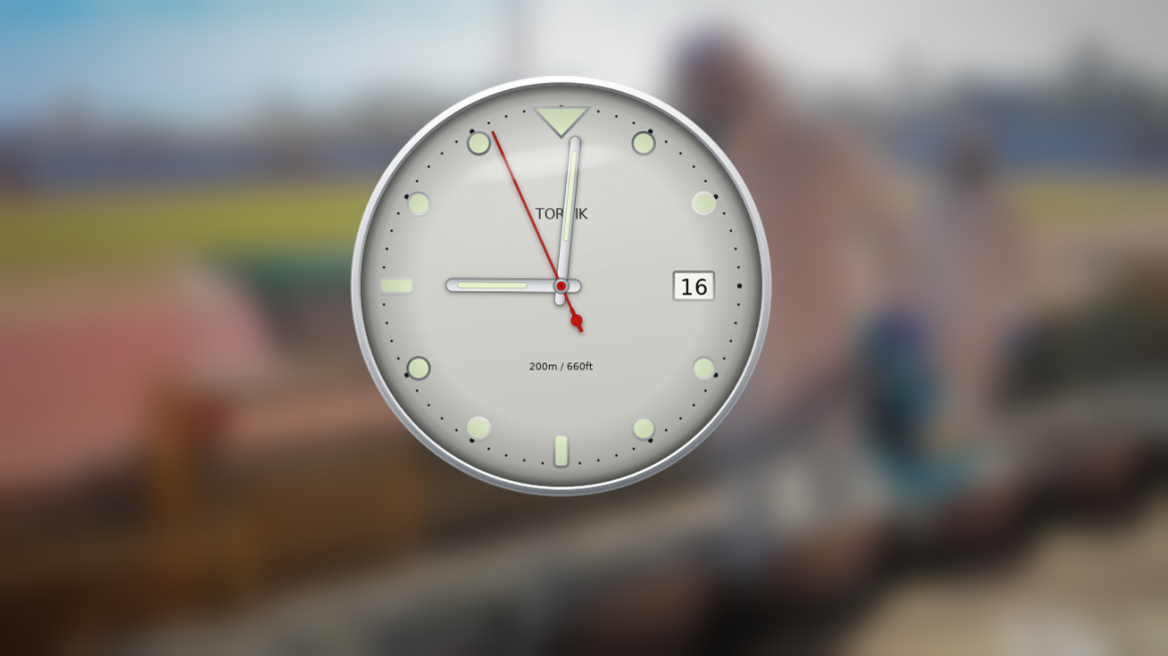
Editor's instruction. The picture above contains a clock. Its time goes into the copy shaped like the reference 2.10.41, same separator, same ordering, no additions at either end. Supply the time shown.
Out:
9.00.56
